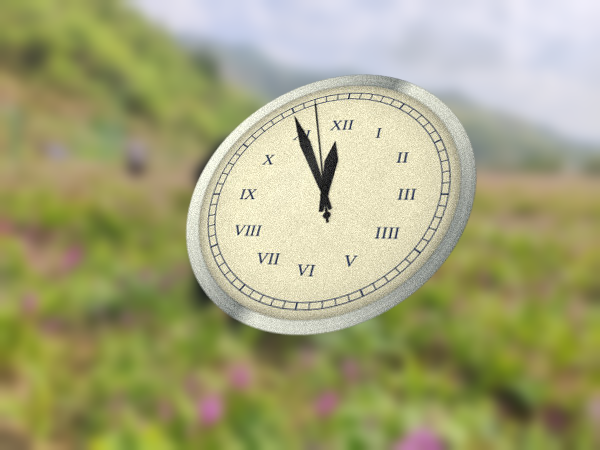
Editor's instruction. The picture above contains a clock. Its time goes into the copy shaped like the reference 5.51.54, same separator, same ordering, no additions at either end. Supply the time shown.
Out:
11.54.57
